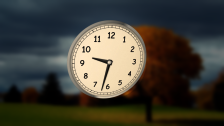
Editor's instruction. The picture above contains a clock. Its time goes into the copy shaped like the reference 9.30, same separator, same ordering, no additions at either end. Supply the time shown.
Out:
9.32
